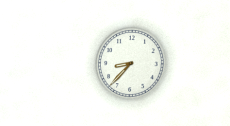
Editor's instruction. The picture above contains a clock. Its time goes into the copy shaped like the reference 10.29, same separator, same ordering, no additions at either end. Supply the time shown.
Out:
8.37
